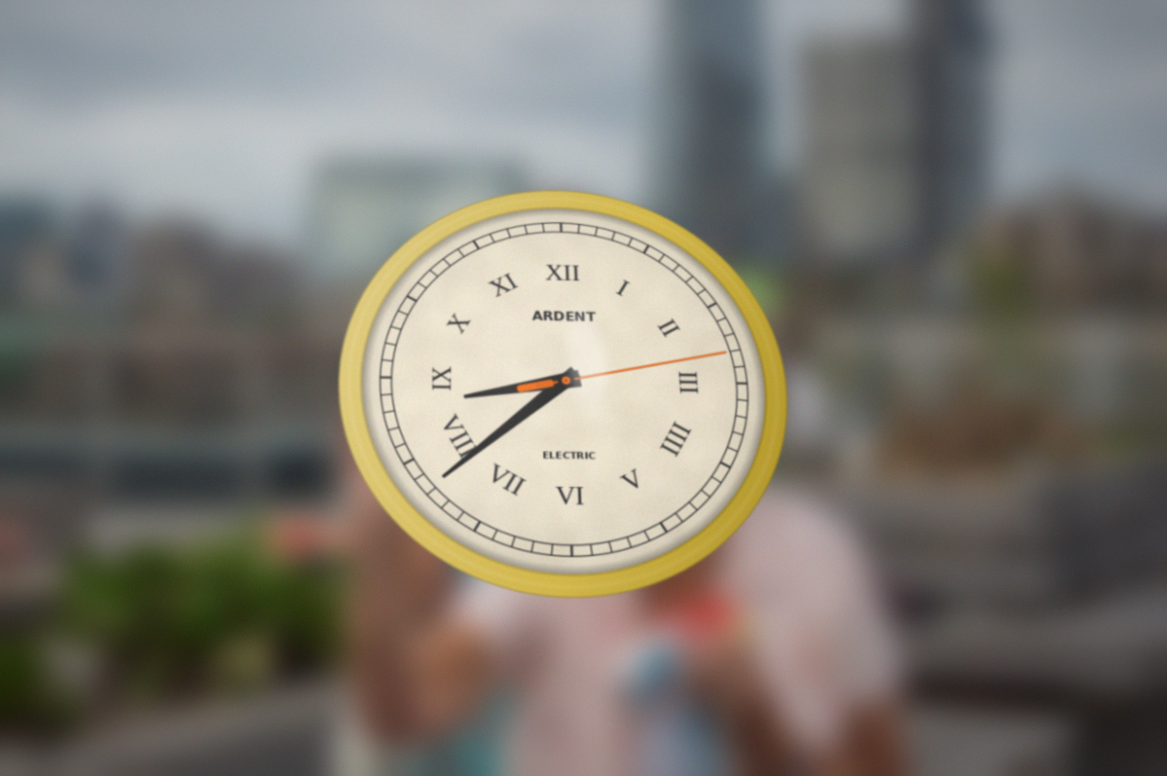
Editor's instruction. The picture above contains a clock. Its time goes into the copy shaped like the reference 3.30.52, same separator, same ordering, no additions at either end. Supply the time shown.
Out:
8.38.13
